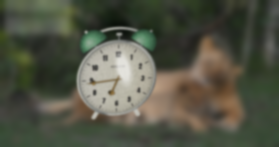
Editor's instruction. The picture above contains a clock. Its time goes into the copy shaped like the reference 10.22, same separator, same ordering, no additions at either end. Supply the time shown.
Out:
6.44
